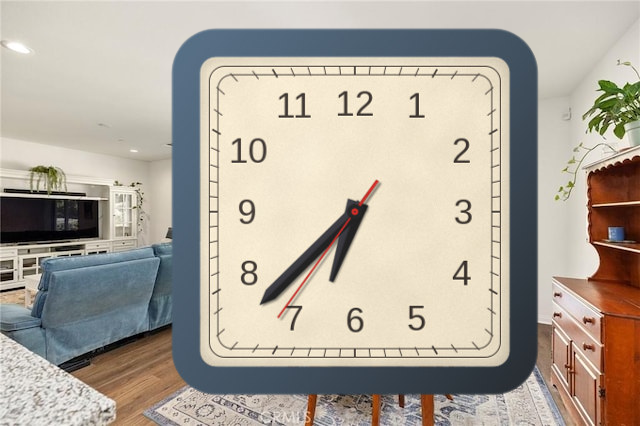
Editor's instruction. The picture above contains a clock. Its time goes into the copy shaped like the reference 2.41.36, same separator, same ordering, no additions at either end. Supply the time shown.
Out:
6.37.36
